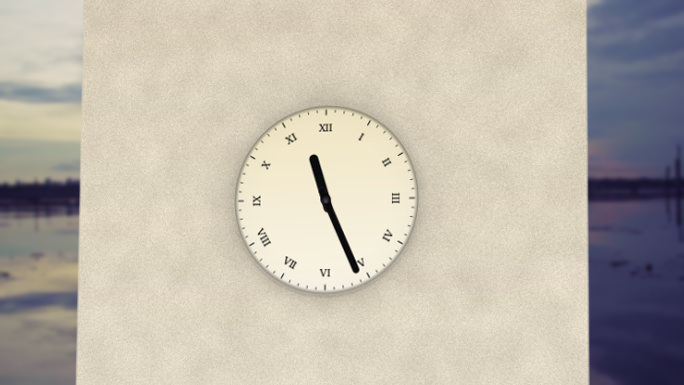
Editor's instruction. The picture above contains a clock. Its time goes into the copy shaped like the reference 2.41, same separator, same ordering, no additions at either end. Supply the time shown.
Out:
11.26
